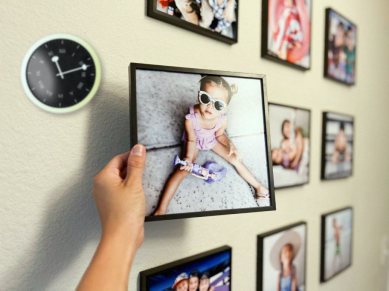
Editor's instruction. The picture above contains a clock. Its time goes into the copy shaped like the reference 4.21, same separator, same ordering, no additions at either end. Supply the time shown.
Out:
11.12
